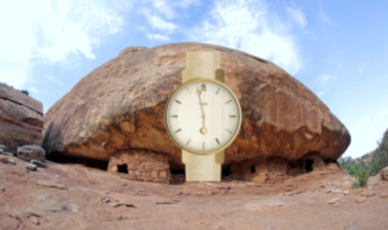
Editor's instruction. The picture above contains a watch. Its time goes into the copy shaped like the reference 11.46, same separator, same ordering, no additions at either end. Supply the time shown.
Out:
5.58
